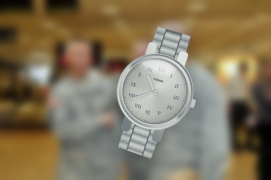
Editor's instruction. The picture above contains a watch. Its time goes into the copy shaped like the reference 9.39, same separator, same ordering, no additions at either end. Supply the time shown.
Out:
10.39
